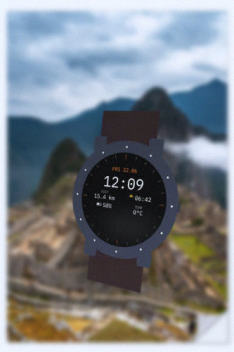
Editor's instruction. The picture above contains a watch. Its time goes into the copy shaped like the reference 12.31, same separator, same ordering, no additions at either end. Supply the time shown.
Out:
12.09
